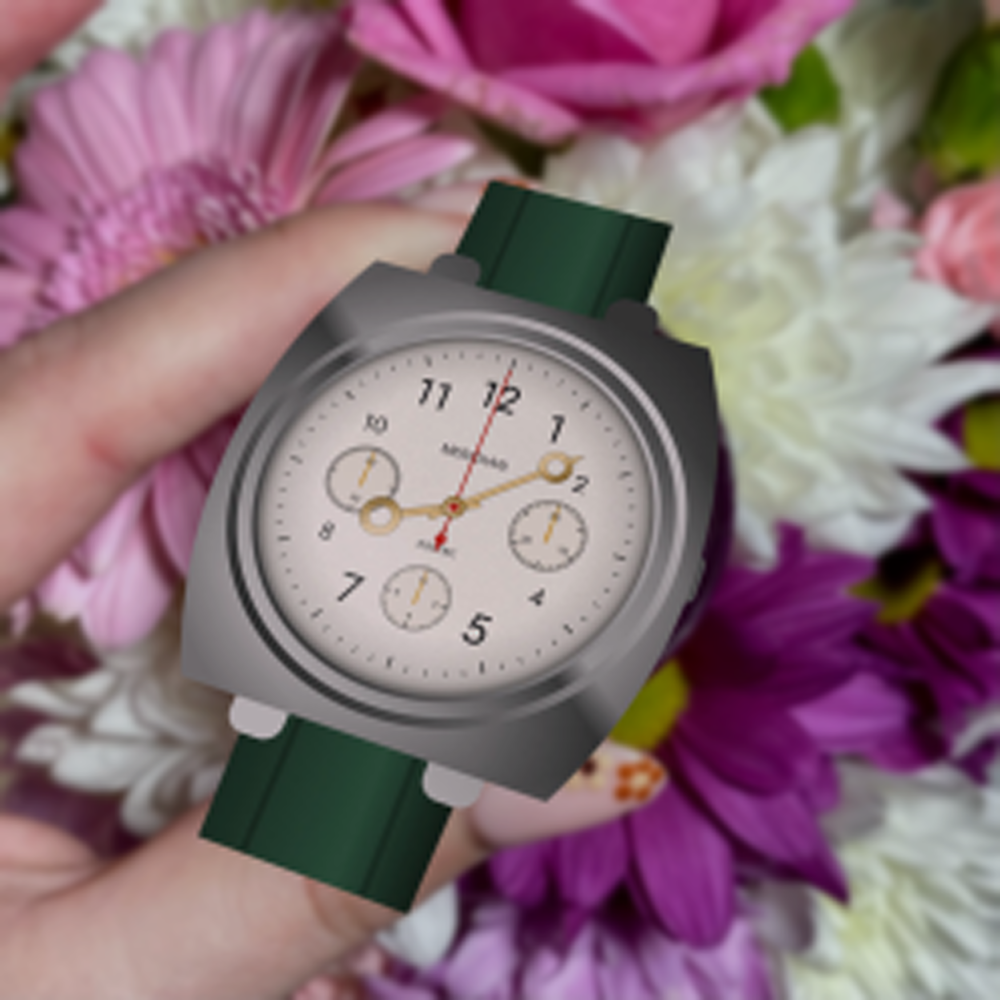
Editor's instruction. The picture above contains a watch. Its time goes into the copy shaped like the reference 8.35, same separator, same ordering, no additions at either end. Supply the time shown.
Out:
8.08
